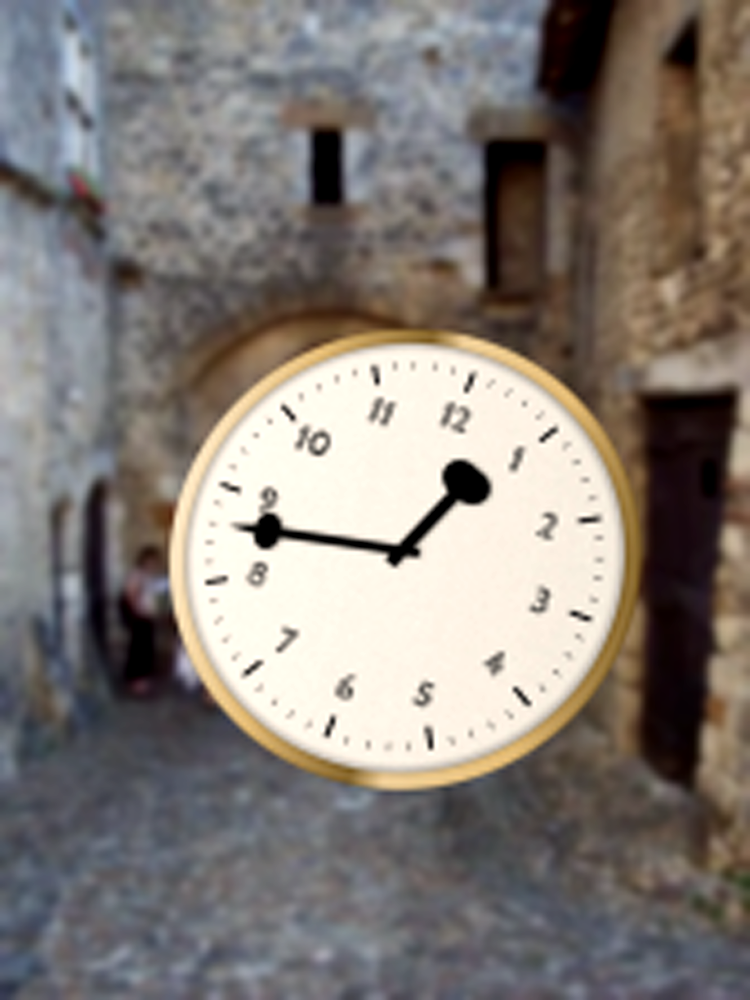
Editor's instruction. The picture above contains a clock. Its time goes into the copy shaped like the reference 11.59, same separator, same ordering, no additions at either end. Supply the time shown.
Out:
12.43
